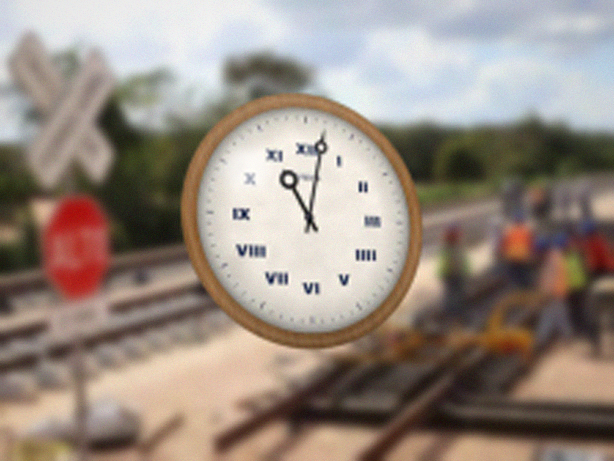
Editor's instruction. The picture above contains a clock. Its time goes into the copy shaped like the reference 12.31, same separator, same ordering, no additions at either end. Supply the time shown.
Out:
11.02
